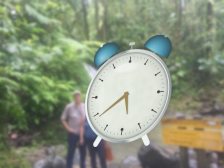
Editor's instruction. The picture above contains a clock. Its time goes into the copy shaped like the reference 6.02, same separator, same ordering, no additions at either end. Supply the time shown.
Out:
5.39
